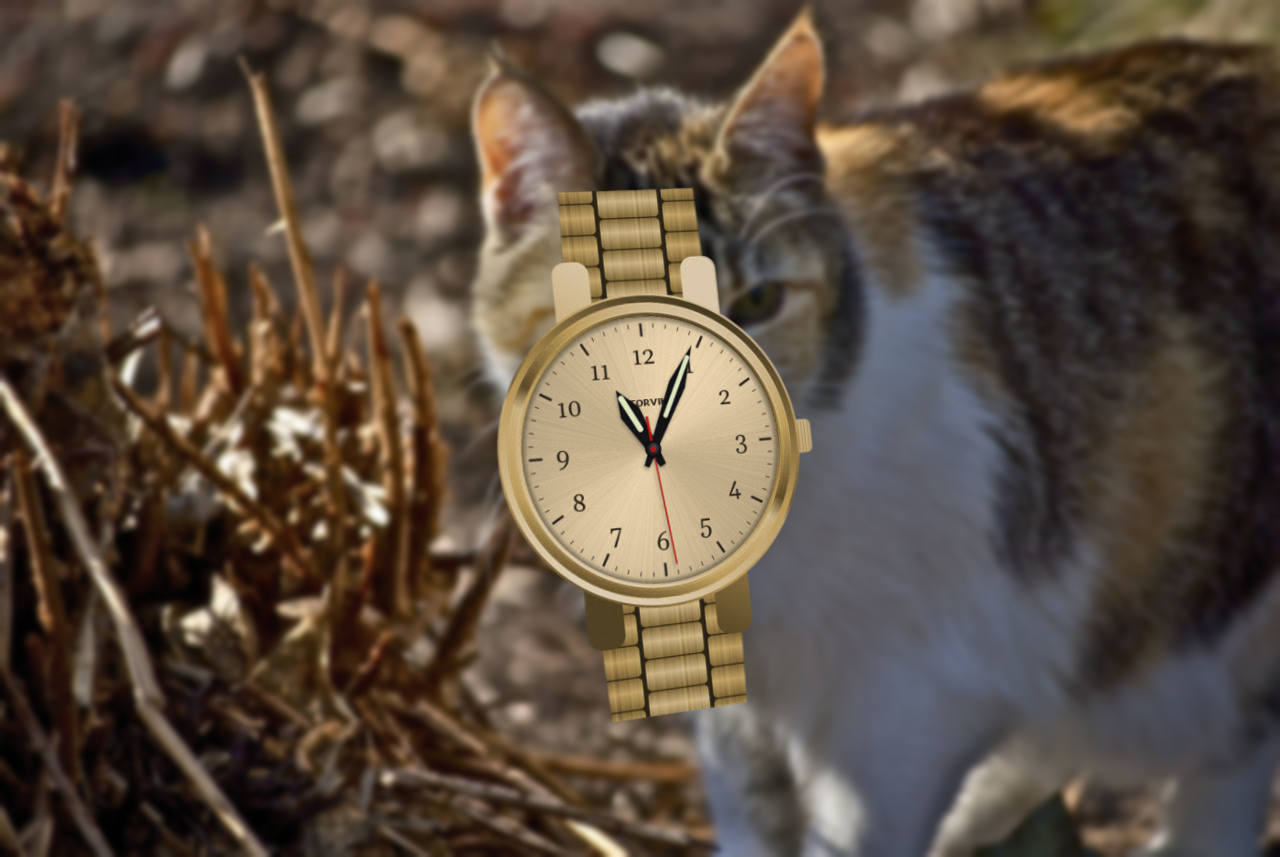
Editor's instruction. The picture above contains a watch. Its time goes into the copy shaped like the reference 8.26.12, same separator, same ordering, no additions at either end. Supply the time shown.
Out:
11.04.29
